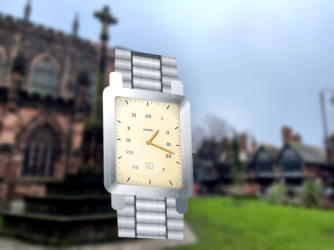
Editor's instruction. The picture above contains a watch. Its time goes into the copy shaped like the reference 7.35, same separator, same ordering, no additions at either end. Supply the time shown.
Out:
1.18
